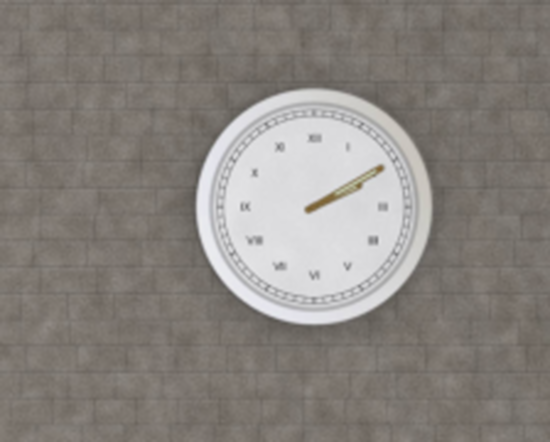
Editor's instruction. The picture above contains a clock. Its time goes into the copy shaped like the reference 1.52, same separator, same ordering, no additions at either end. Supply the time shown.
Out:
2.10
